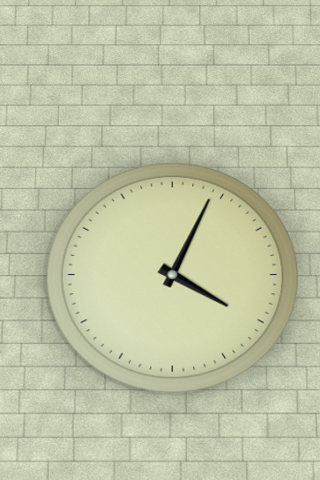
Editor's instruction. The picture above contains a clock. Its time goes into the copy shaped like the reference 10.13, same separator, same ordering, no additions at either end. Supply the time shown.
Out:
4.04
